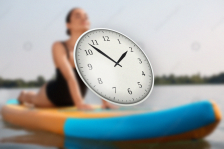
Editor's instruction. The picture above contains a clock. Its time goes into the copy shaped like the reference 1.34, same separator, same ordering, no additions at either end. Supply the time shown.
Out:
1.53
